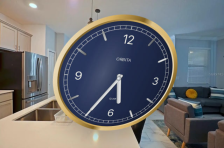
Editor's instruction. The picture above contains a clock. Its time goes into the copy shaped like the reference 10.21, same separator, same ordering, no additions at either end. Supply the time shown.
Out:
5.35
